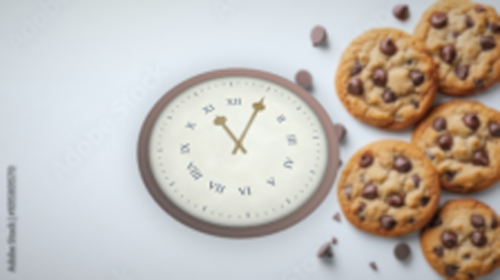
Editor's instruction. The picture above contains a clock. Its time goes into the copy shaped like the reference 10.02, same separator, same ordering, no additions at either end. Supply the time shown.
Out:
11.05
